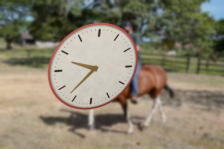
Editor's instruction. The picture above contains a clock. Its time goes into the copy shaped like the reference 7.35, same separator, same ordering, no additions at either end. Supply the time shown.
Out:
9.37
